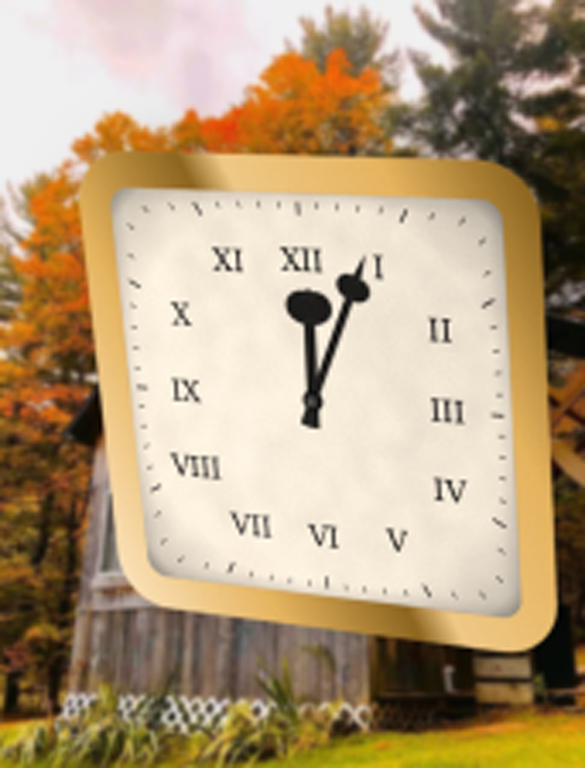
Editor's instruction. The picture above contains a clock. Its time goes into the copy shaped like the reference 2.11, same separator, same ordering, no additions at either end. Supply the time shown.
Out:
12.04
